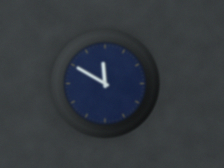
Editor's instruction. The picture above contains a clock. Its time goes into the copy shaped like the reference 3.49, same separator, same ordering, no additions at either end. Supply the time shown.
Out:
11.50
